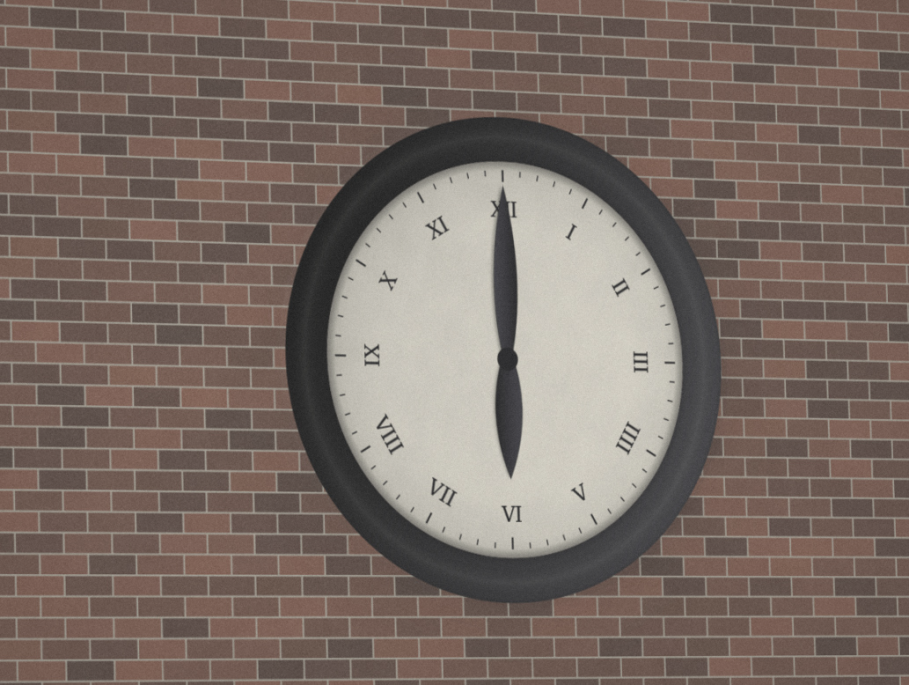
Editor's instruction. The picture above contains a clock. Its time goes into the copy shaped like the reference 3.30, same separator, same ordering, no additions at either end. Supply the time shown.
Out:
6.00
